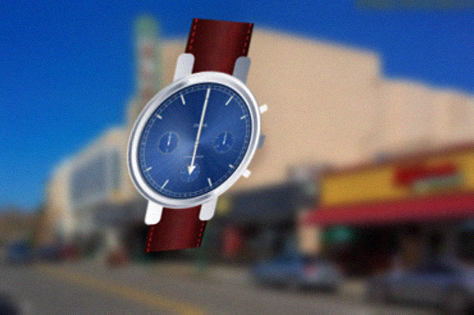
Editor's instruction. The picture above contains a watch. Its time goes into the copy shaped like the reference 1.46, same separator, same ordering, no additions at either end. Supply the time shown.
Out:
6.00
